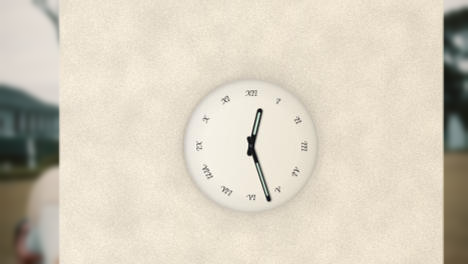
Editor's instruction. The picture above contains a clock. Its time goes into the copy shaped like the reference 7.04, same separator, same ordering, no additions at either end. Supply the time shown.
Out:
12.27
